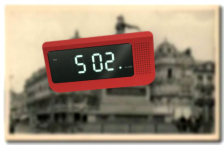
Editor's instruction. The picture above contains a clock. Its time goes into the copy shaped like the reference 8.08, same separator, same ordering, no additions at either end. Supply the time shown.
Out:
5.02
